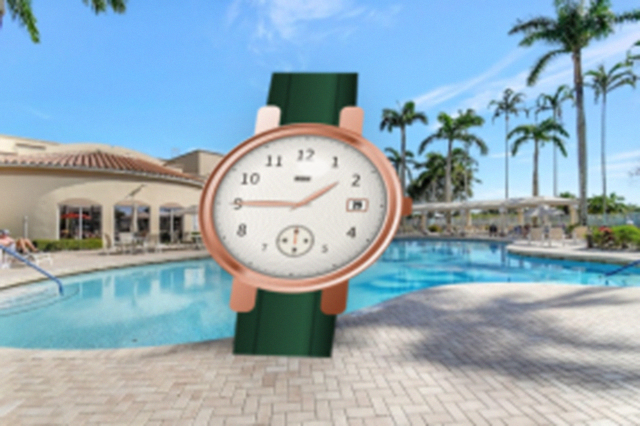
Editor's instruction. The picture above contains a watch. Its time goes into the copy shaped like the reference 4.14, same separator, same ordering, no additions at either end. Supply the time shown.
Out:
1.45
